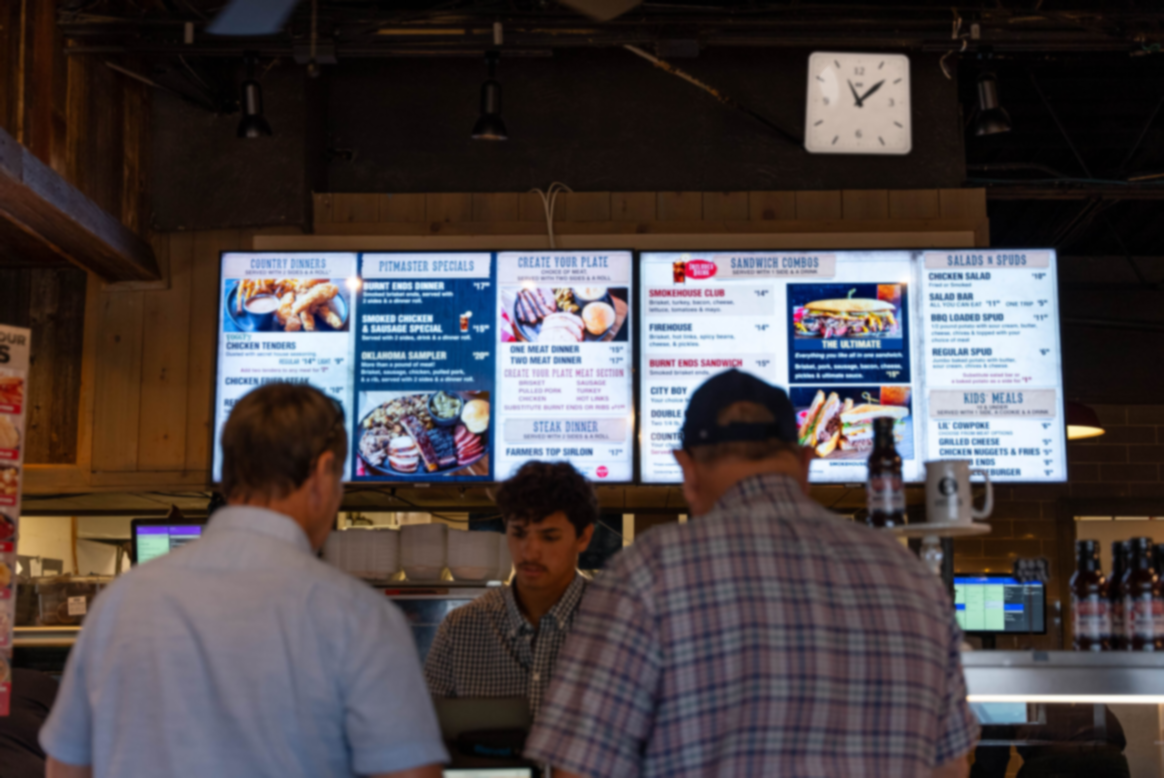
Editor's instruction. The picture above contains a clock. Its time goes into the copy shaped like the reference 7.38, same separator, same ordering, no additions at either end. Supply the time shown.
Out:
11.08
